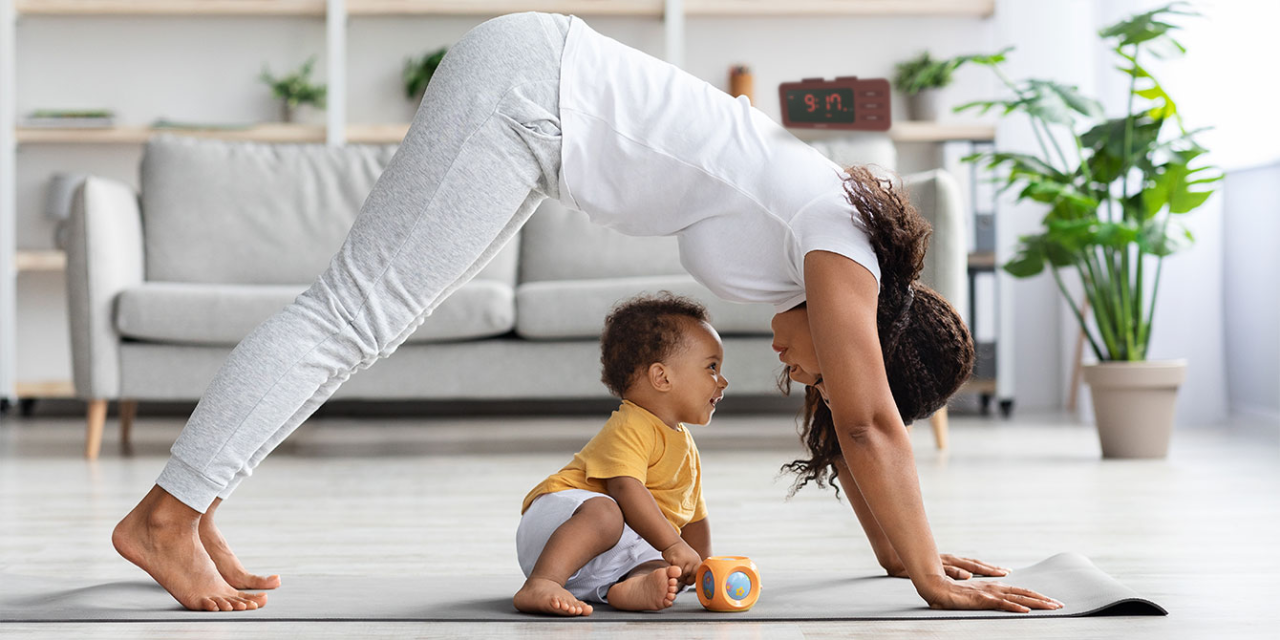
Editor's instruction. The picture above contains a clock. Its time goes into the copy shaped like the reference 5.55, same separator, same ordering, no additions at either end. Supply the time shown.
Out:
9.17
